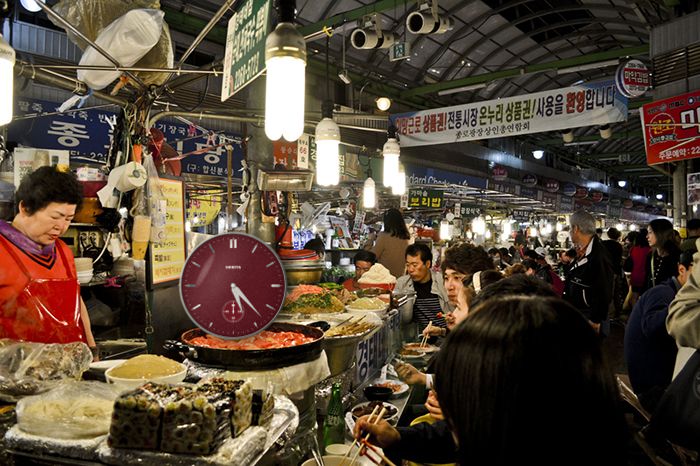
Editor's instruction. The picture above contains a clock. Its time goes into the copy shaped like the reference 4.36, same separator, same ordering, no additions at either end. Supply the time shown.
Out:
5.23
